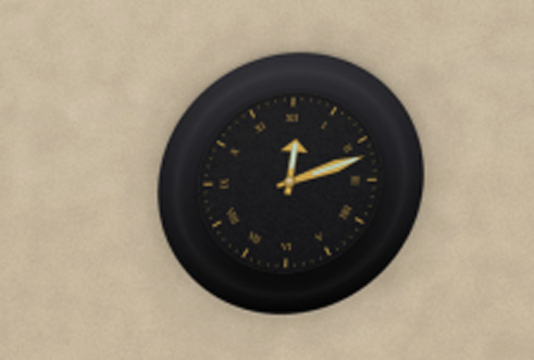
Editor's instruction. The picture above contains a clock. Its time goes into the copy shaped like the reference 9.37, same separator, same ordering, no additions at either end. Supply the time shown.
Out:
12.12
